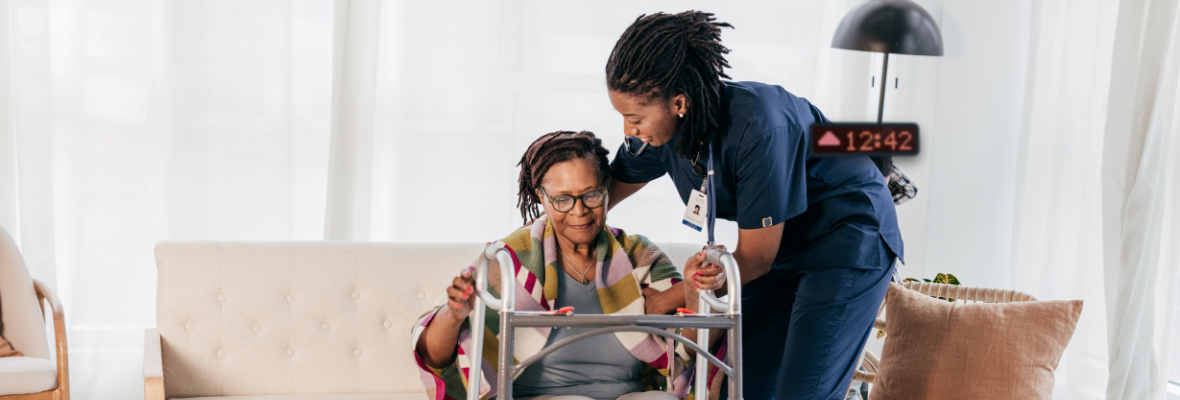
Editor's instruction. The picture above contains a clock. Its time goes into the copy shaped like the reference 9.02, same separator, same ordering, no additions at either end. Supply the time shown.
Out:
12.42
